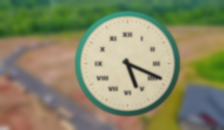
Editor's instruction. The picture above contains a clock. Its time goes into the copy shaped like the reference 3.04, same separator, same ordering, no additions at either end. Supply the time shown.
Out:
5.19
